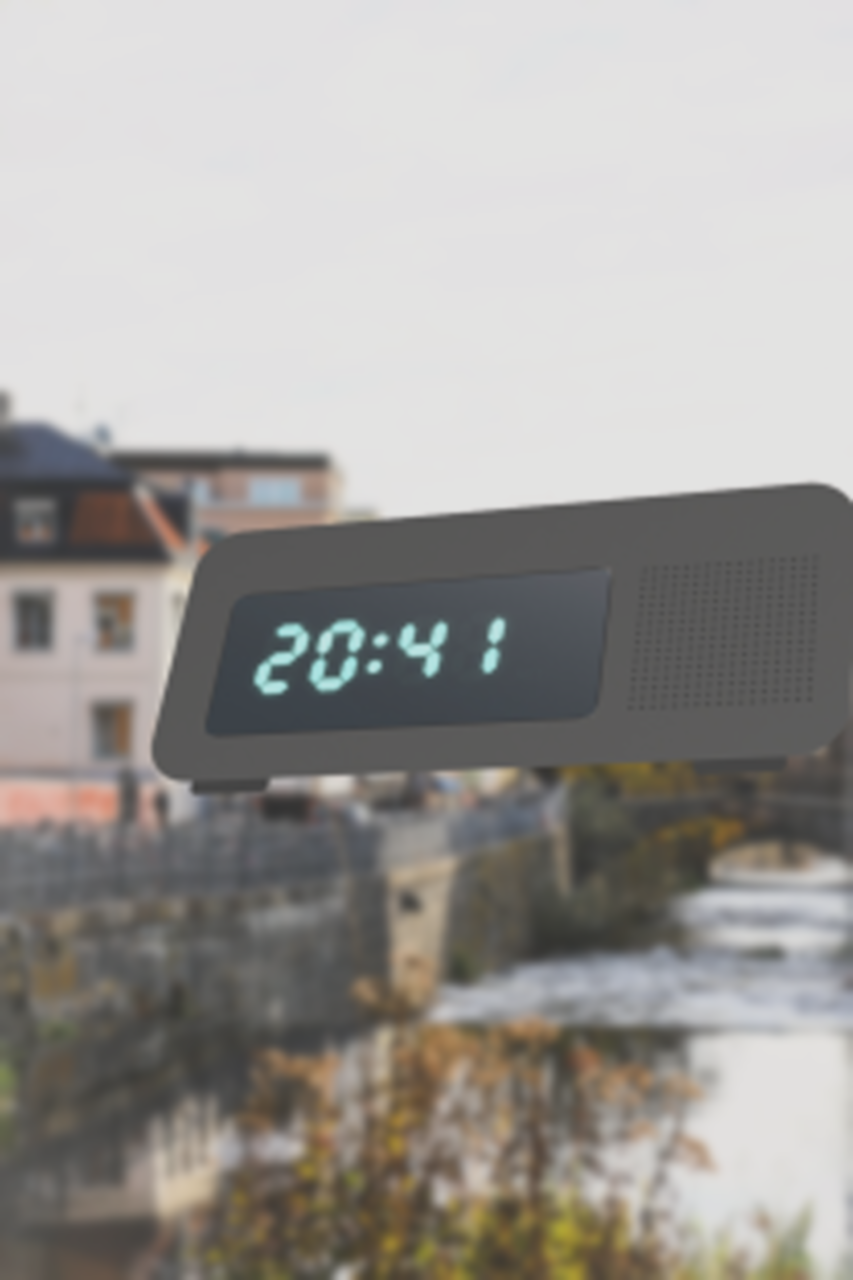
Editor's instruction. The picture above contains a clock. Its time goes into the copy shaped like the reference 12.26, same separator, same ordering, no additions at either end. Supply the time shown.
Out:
20.41
